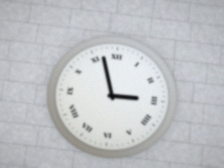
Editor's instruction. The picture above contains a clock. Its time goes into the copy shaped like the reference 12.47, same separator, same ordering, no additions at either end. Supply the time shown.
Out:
2.57
